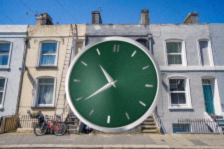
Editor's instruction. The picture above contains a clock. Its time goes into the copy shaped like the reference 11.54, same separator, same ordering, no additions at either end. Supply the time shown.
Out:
10.39
